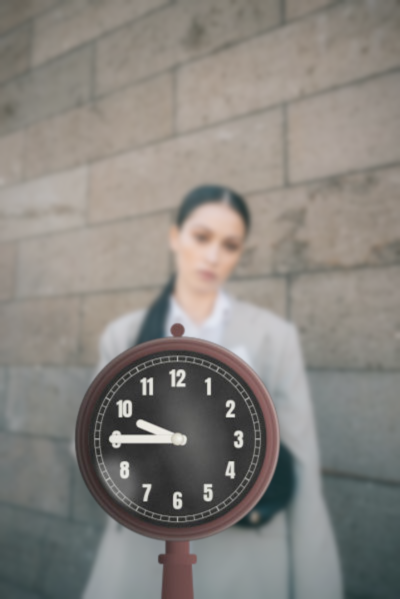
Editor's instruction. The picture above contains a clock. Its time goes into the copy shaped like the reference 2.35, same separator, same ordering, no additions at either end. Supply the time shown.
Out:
9.45
